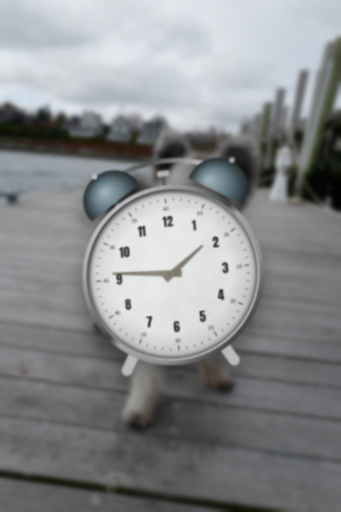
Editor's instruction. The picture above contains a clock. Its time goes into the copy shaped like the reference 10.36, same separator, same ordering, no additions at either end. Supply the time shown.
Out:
1.46
